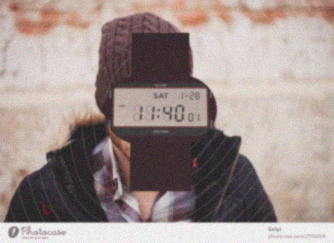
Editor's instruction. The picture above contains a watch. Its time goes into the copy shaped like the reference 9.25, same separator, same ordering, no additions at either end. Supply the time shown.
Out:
11.40
